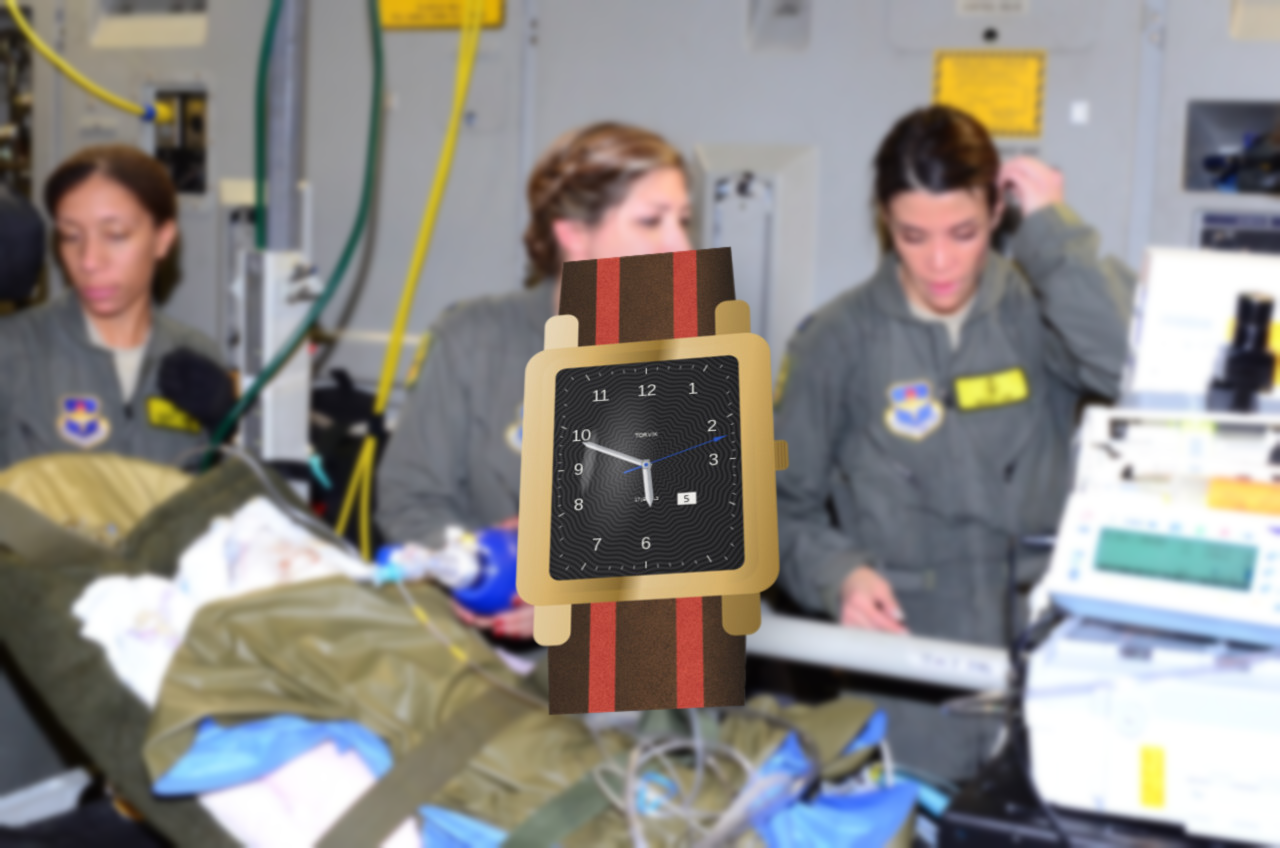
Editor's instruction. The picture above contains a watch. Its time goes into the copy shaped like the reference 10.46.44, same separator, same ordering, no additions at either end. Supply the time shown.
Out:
5.49.12
